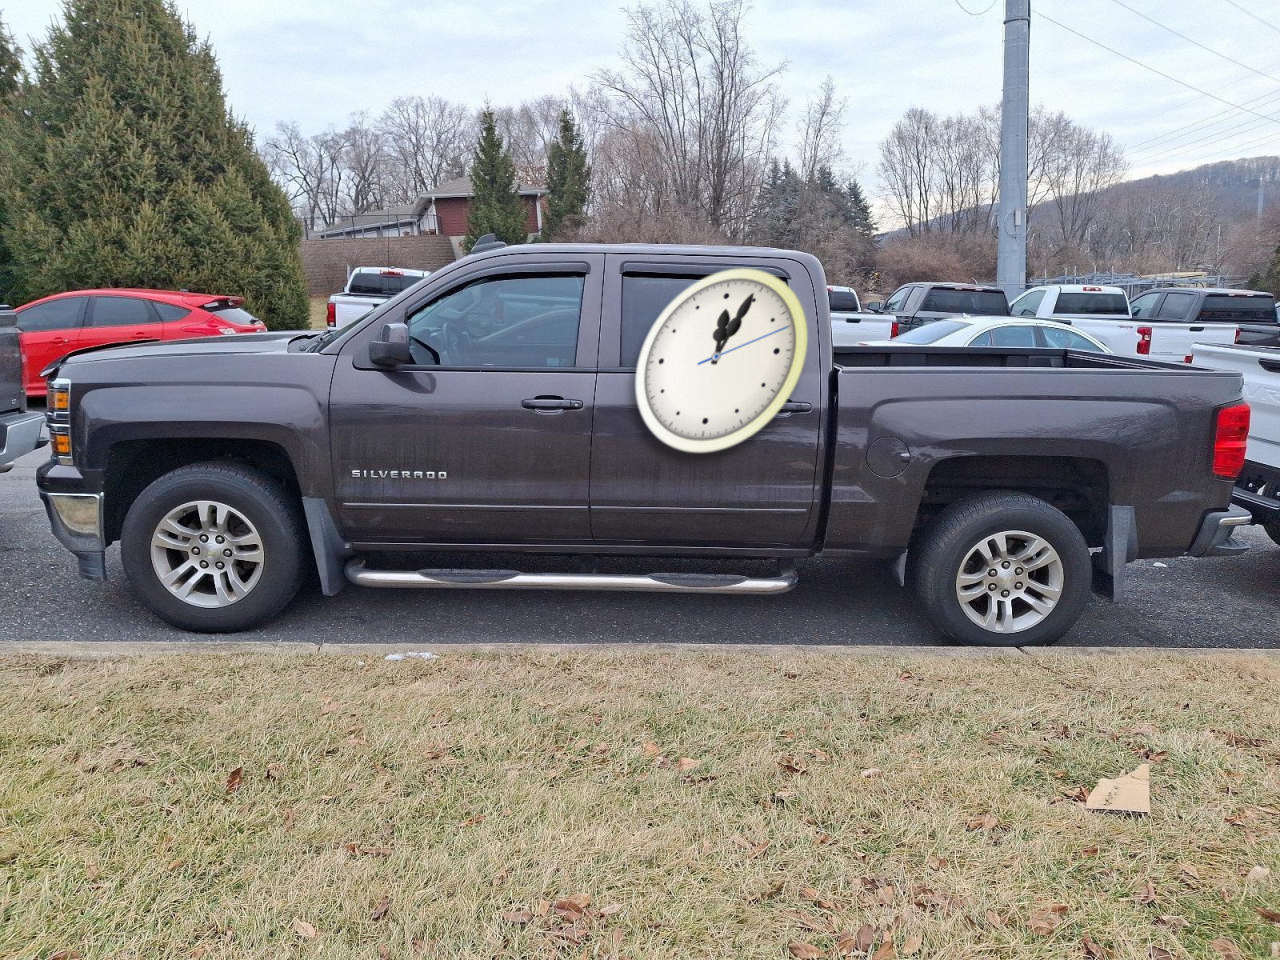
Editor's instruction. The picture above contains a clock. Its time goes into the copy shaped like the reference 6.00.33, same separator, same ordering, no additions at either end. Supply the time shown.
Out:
12.04.12
